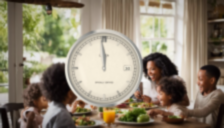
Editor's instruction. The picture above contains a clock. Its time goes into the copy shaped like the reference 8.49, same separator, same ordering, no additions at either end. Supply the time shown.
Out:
11.59
